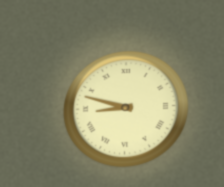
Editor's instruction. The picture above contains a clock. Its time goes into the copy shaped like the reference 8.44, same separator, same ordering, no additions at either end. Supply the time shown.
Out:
8.48
